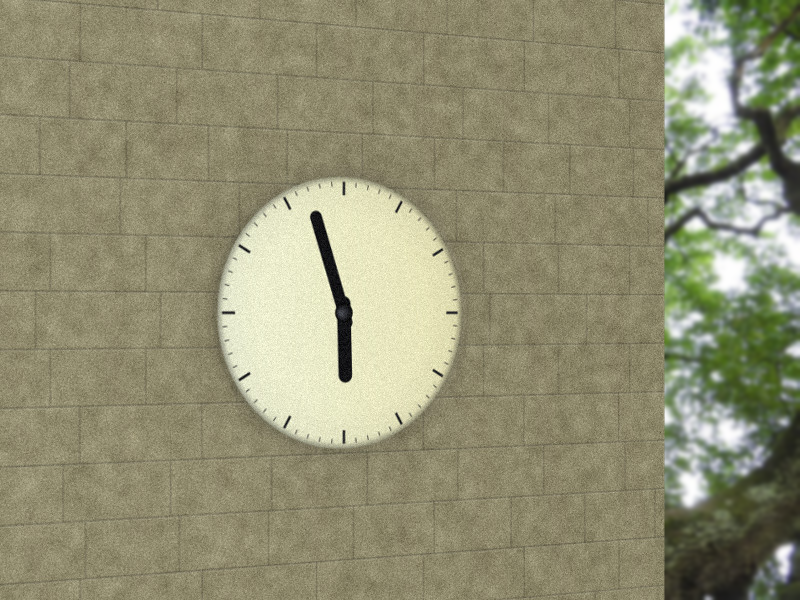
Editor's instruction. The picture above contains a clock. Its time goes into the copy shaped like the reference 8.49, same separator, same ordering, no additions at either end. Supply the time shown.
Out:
5.57
